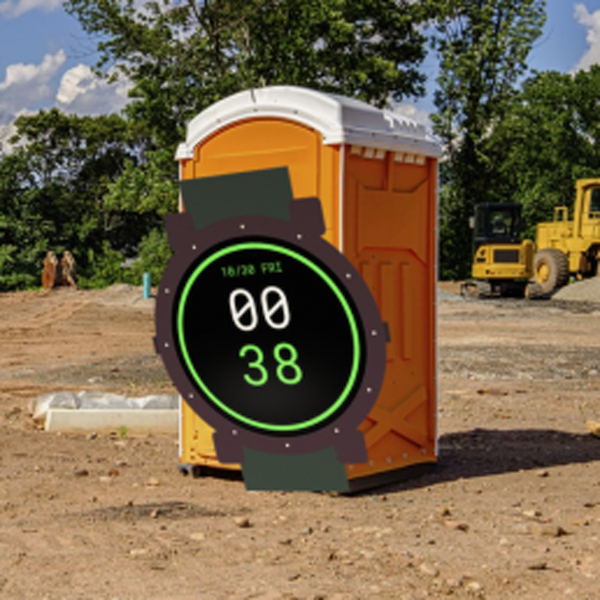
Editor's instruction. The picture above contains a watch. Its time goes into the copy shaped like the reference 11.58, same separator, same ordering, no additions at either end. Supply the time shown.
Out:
0.38
